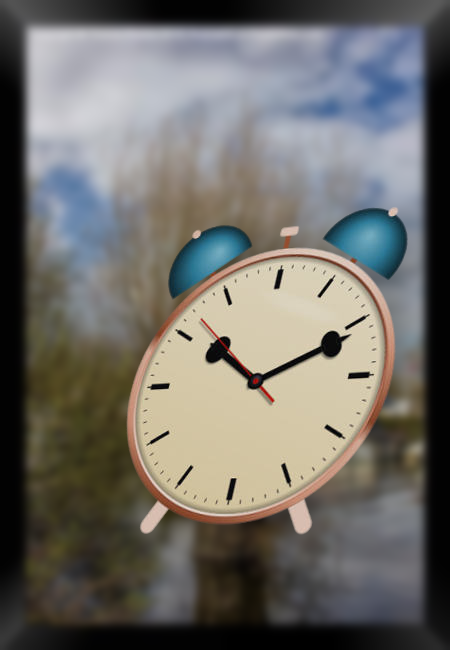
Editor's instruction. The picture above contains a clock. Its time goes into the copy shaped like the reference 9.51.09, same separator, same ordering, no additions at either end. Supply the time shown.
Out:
10.10.52
